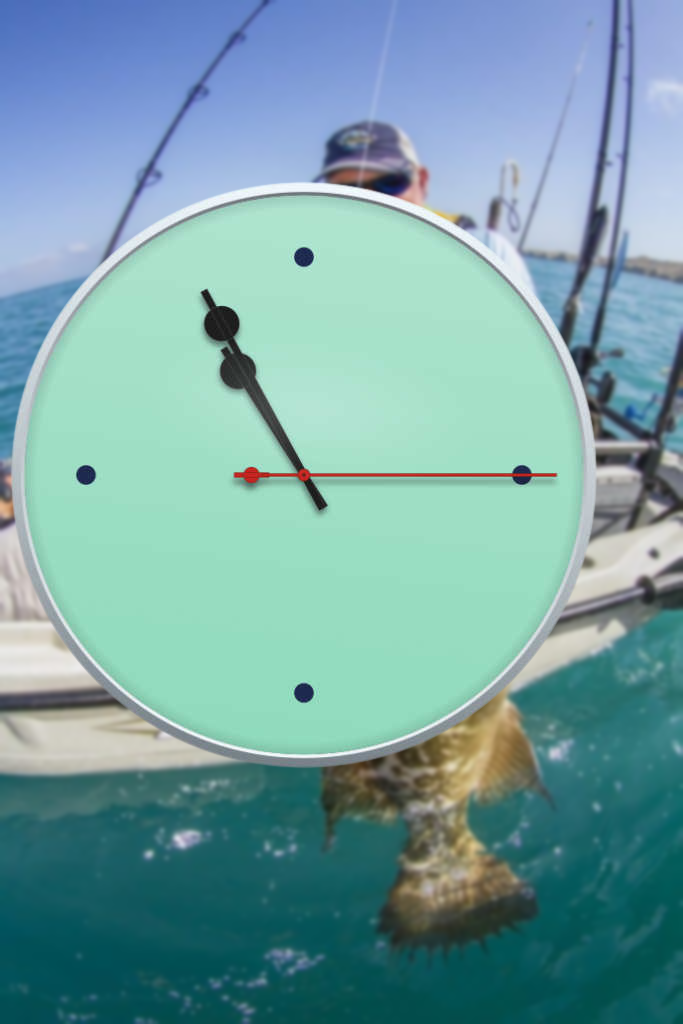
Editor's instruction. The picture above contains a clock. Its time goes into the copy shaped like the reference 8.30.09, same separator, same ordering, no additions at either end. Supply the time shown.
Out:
10.55.15
